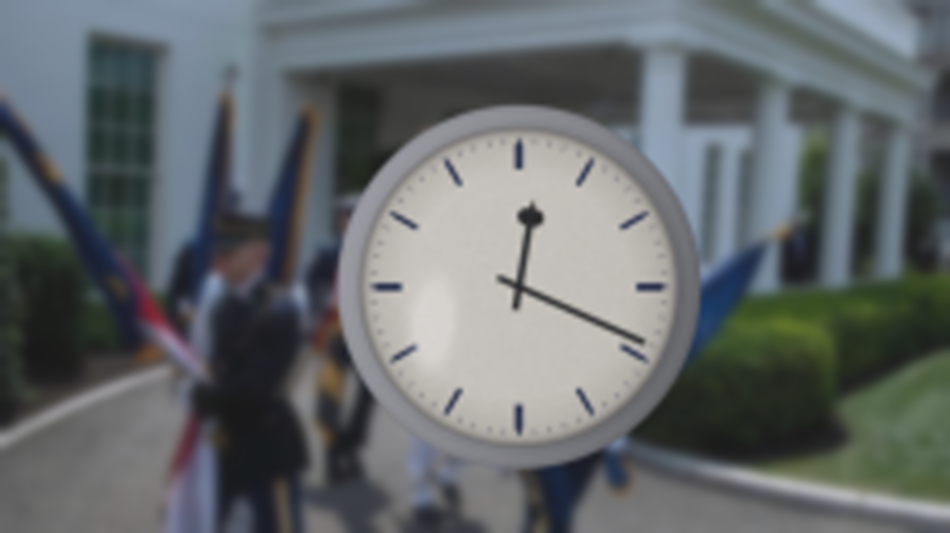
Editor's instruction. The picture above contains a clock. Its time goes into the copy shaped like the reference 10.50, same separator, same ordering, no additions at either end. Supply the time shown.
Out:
12.19
